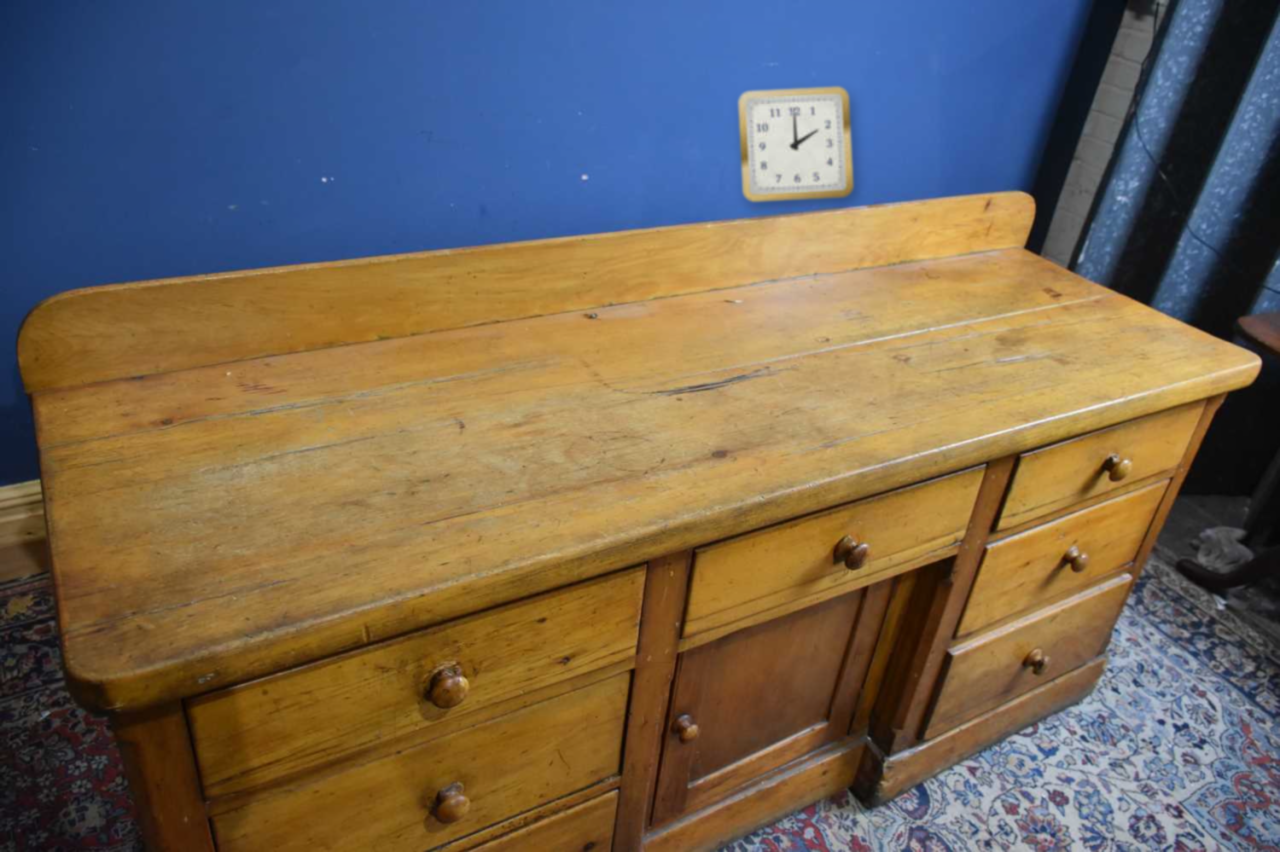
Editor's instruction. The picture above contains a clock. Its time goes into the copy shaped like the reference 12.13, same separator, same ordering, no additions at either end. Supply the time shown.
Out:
2.00
